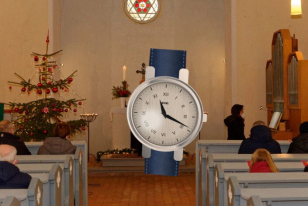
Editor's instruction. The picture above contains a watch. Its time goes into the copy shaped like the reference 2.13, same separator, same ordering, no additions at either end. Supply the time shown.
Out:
11.19
